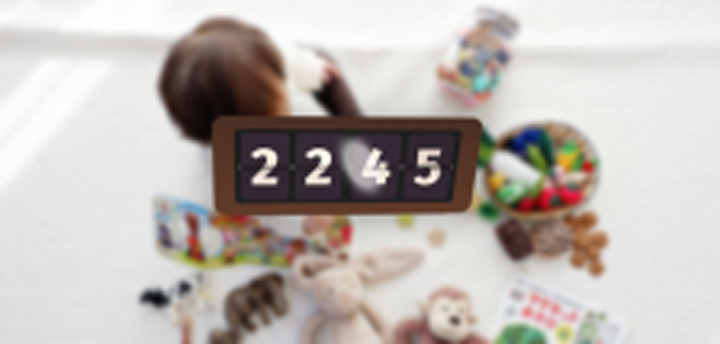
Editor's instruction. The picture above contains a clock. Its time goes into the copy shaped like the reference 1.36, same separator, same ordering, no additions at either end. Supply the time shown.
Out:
22.45
